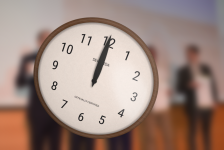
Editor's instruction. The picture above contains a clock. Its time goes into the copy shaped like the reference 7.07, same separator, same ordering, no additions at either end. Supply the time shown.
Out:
12.00
